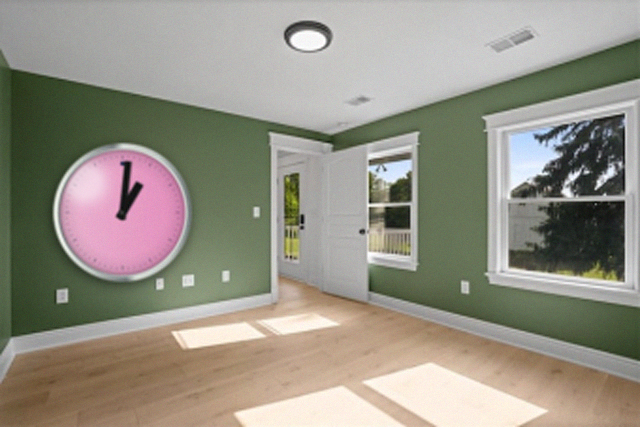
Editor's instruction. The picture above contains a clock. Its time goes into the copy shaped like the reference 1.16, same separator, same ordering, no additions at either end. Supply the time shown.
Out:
1.01
